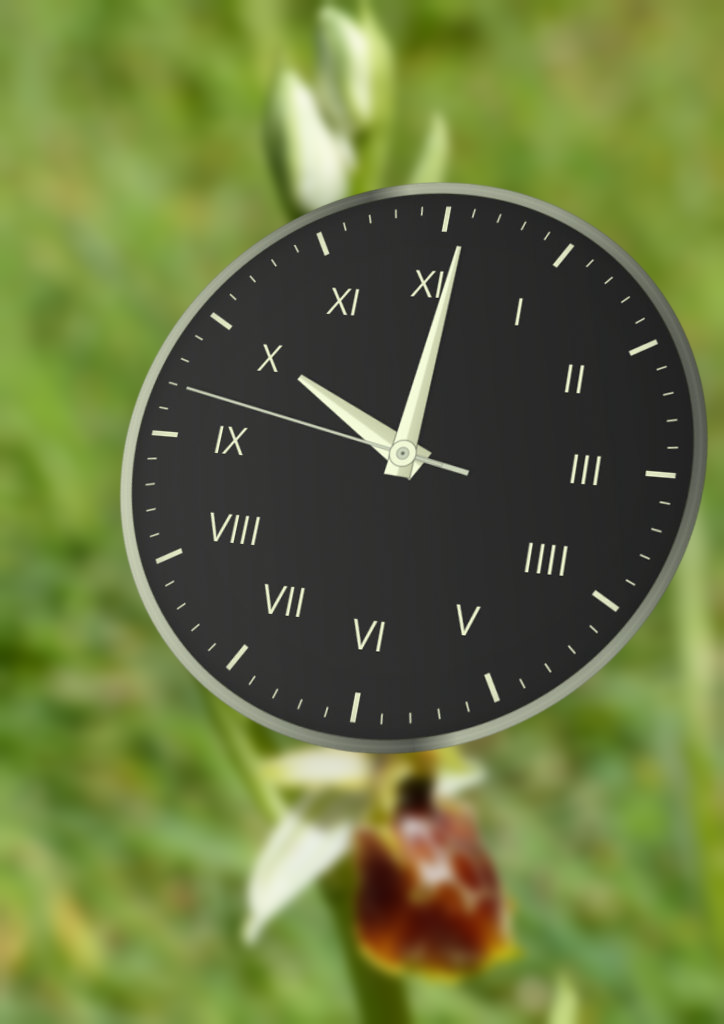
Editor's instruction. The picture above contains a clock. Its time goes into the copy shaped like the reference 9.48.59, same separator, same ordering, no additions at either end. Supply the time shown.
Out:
10.00.47
